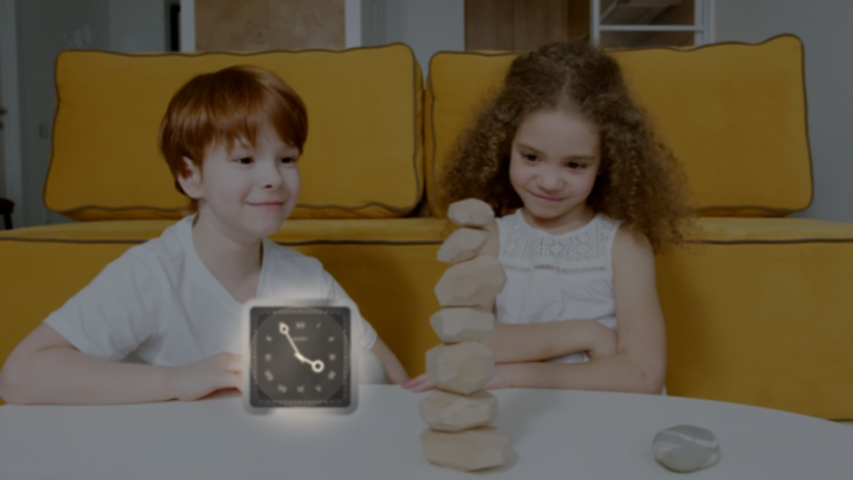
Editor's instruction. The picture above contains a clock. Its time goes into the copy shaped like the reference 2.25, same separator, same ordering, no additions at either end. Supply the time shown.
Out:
3.55
